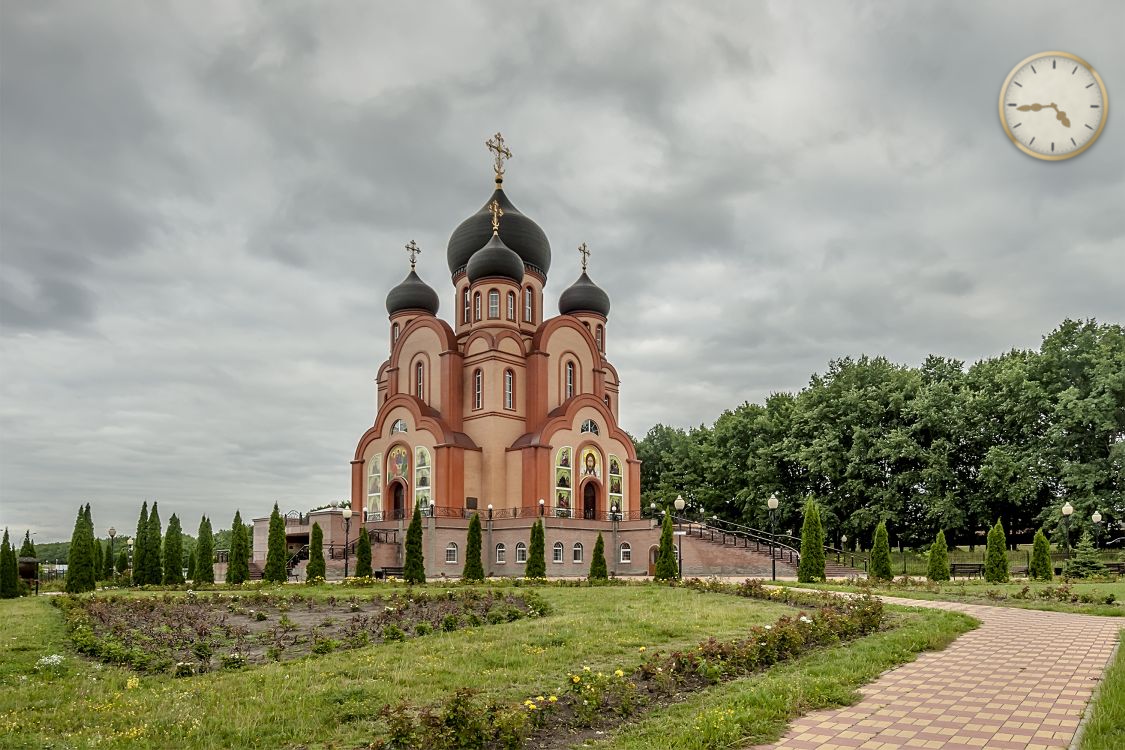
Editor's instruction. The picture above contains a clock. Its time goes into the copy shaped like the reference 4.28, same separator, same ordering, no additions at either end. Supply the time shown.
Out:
4.44
